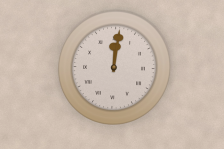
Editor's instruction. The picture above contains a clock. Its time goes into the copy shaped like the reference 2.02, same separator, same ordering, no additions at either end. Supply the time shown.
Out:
12.01
